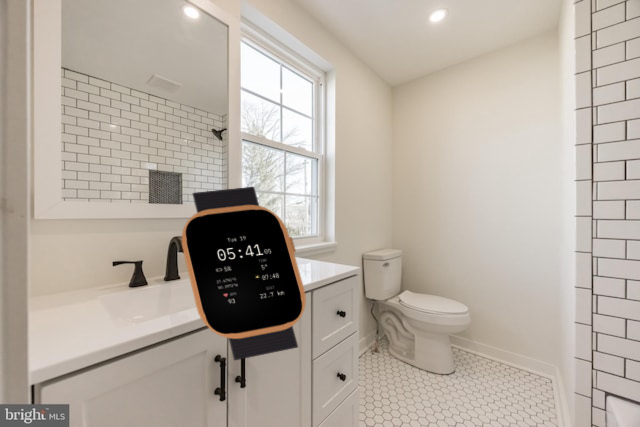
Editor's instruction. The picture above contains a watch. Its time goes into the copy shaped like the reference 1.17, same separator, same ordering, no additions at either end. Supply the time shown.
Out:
5.41
